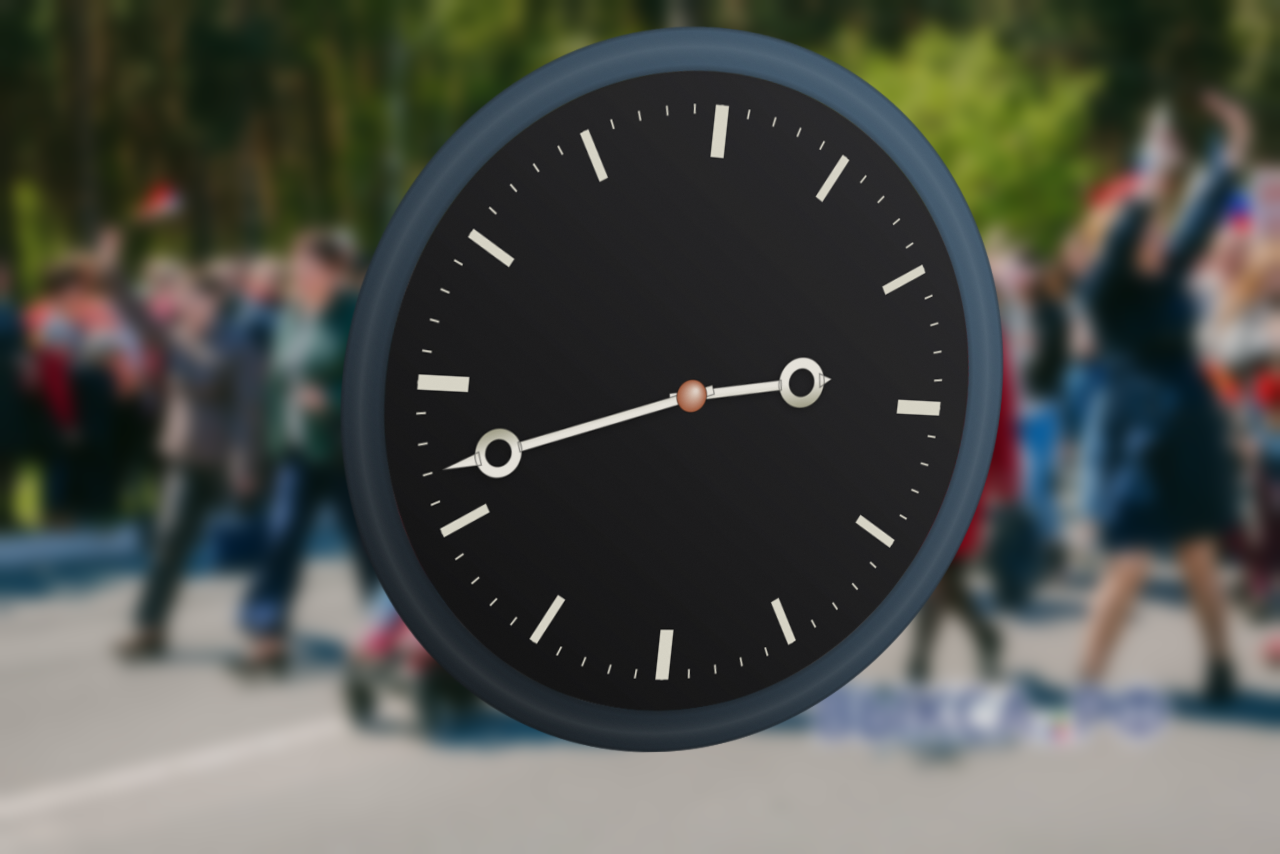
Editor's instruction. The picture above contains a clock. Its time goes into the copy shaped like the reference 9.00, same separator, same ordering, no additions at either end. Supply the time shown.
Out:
2.42
